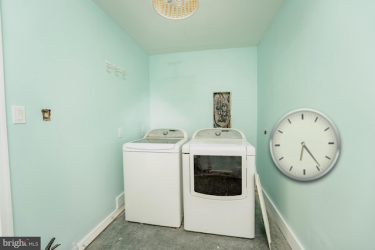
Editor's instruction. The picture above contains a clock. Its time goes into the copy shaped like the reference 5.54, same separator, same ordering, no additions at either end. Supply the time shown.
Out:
6.24
